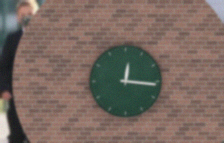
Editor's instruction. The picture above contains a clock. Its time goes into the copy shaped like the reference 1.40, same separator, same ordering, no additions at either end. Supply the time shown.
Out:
12.16
